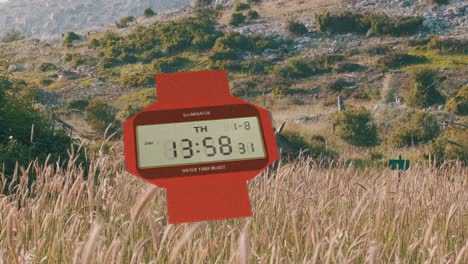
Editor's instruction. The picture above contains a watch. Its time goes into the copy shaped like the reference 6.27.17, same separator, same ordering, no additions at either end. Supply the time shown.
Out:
13.58.31
